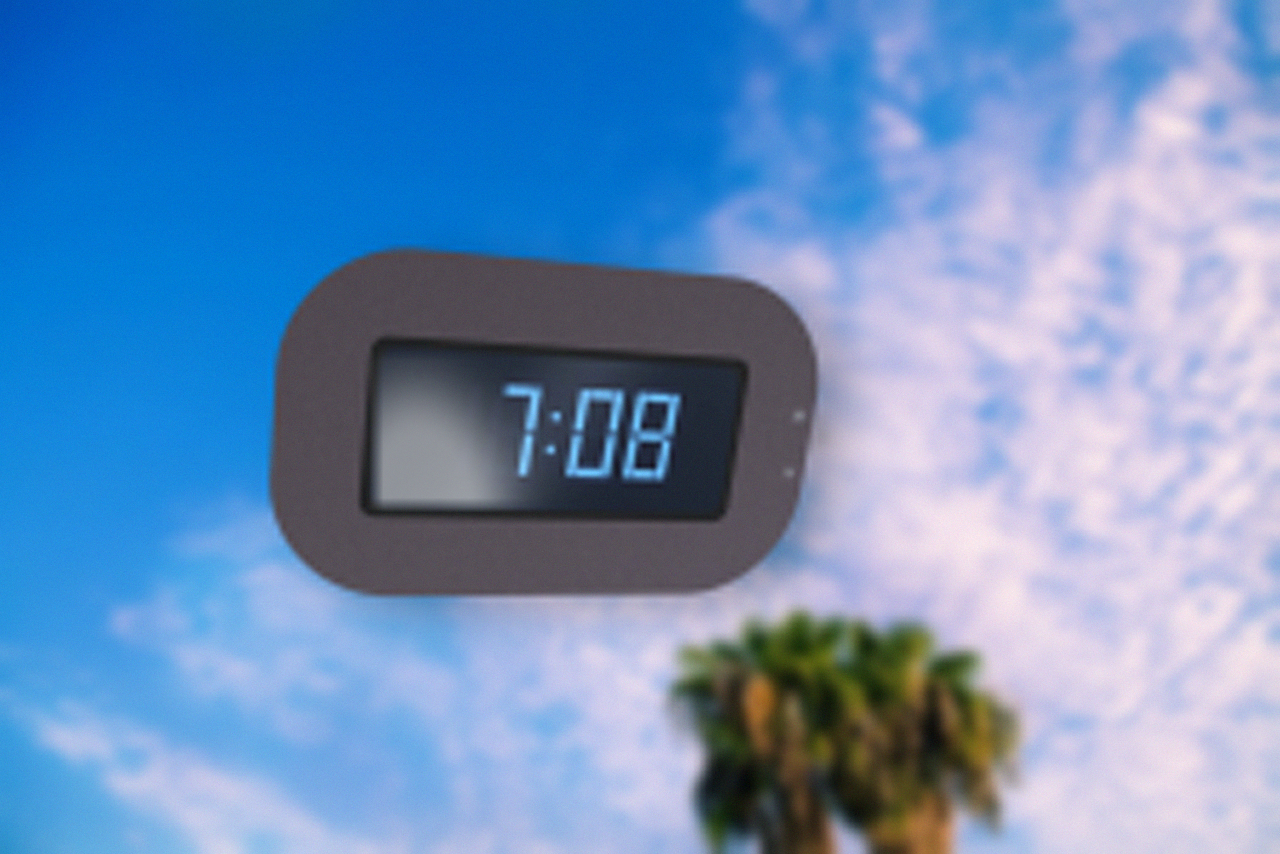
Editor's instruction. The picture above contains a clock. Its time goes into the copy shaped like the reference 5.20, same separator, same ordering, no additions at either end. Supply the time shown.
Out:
7.08
